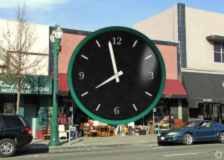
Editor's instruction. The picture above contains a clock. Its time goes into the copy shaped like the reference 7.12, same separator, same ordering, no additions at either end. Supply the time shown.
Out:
7.58
